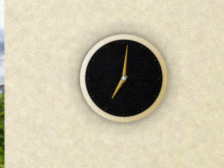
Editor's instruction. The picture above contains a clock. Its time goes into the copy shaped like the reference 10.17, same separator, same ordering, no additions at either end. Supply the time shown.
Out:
7.01
